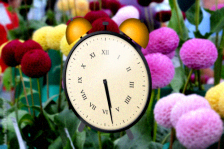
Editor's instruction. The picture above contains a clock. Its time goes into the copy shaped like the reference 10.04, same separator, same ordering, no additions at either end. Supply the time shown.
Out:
5.28
